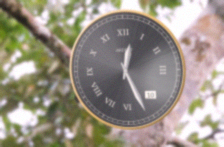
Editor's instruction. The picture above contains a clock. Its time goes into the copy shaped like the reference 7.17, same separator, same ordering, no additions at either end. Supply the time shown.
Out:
12.26
